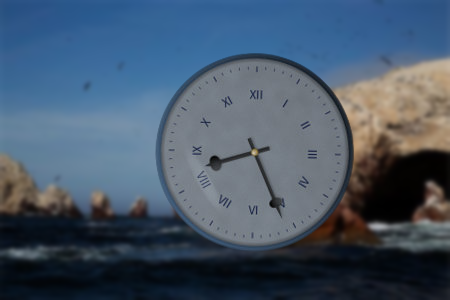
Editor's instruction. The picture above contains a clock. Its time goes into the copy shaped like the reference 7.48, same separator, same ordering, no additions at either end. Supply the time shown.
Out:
8.26
